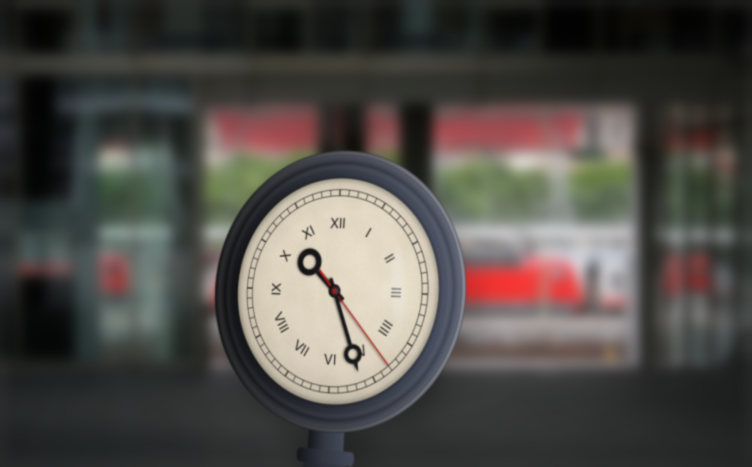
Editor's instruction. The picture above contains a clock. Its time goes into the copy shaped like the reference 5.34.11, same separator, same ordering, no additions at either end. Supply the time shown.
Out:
10.26.23
